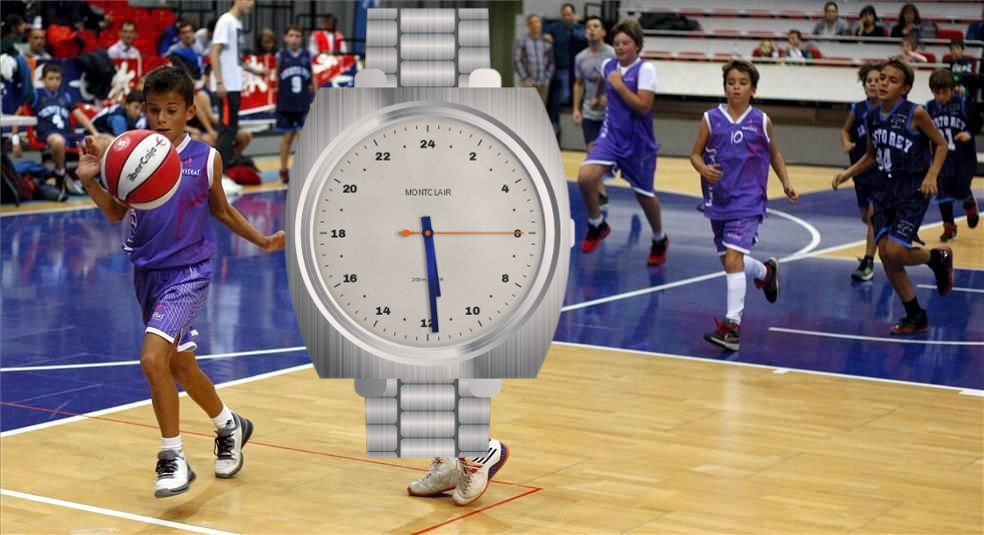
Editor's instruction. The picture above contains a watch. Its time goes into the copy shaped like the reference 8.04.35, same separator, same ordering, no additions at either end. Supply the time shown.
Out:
11.29.15
